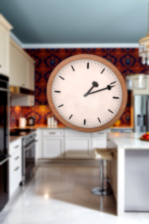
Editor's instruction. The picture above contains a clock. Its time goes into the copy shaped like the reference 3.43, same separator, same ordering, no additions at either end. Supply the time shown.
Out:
1.11
